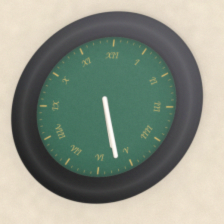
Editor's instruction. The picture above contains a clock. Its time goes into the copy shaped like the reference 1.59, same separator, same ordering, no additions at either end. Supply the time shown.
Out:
5.27
